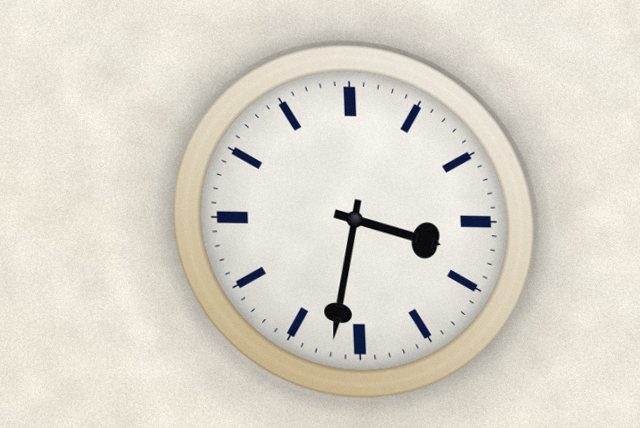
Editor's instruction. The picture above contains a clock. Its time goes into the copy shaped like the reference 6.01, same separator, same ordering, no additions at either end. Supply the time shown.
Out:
3.32
